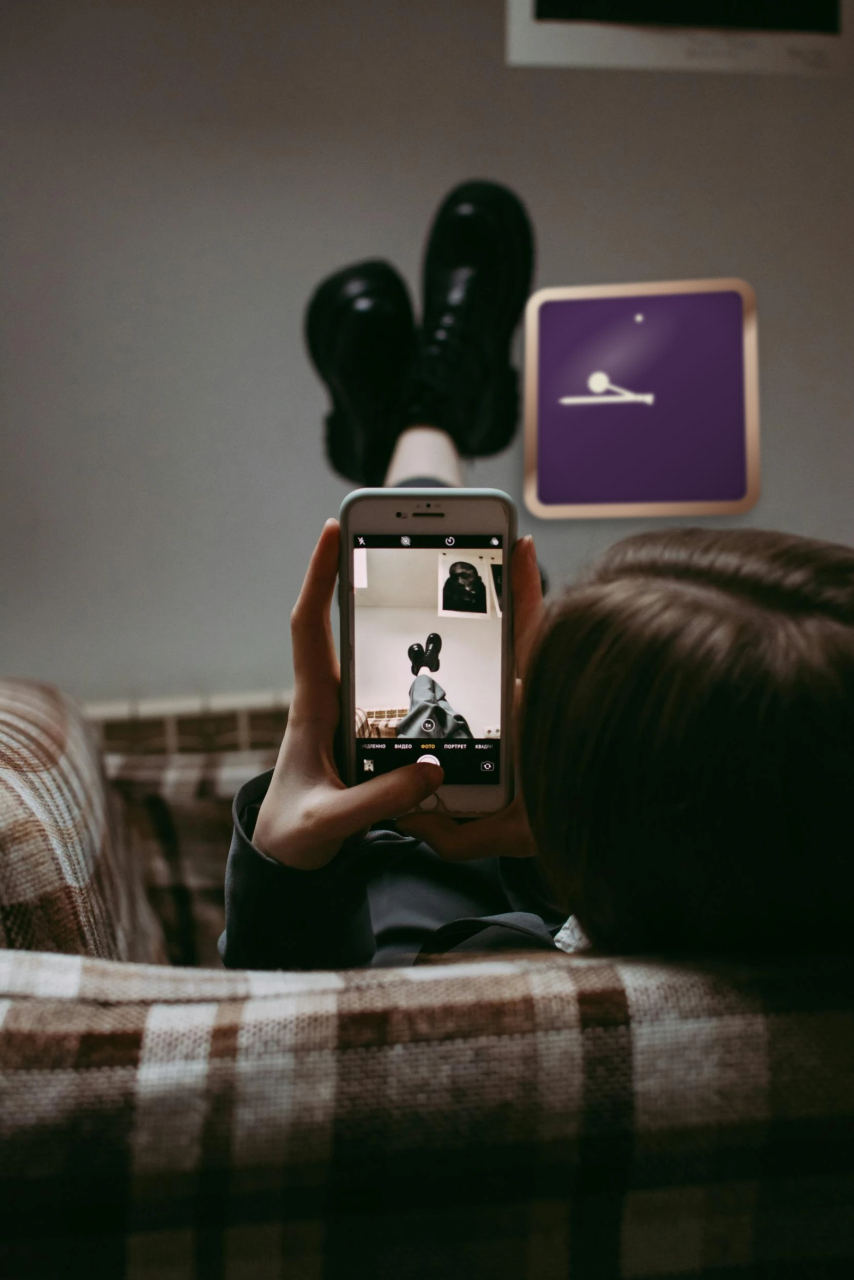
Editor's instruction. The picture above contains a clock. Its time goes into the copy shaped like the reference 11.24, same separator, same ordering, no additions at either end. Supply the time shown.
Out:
9.45
